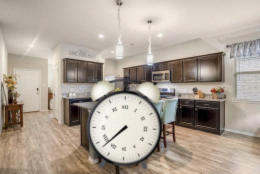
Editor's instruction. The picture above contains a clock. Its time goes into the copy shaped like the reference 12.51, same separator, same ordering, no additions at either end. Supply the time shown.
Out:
7.38
